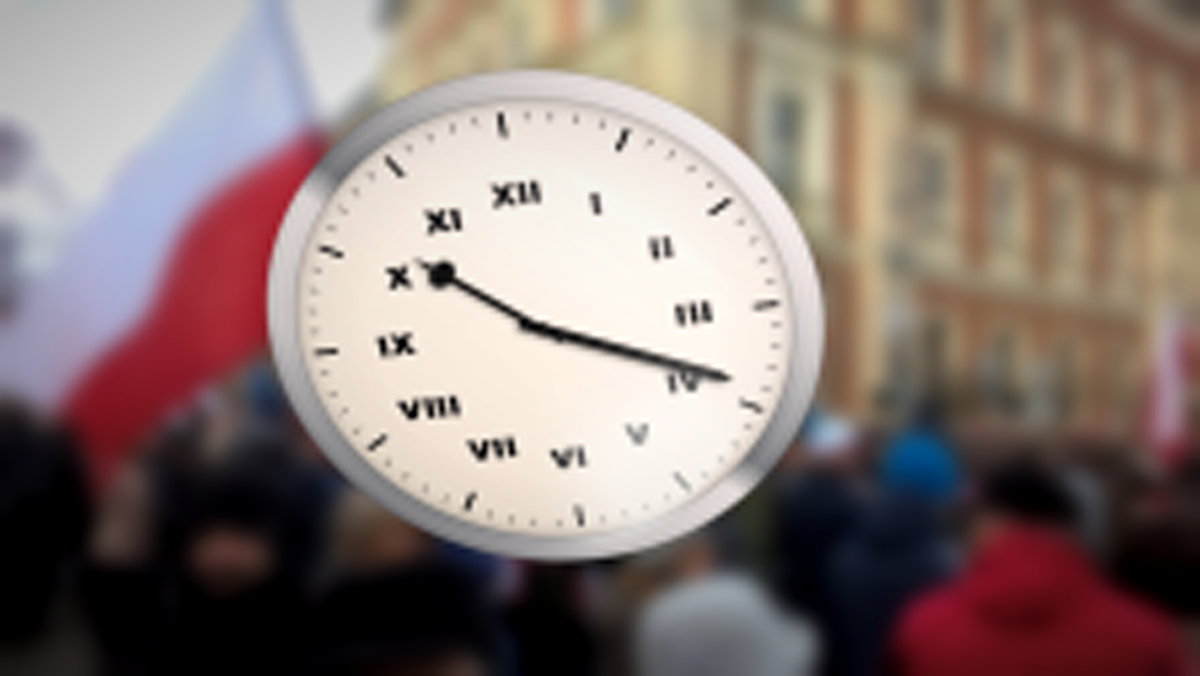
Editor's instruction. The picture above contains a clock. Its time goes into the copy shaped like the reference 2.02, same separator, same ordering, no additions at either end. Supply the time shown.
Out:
10.19
